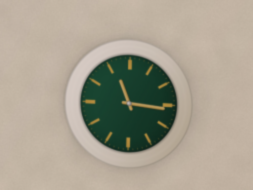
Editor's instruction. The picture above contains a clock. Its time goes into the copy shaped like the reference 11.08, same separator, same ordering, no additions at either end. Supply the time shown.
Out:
11.16
